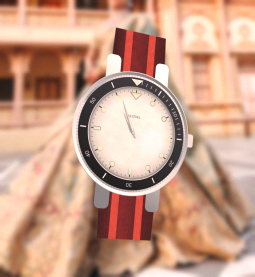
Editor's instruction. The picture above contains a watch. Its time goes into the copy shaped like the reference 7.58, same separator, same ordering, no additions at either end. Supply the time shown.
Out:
10.56
